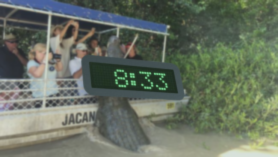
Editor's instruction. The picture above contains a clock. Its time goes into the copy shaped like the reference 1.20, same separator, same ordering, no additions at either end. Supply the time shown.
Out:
8.33
